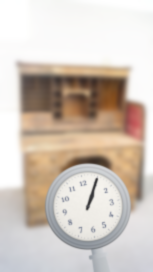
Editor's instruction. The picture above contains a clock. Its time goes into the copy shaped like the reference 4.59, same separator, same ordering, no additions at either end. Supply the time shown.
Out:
1.05
